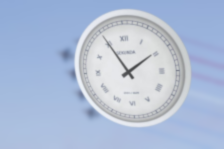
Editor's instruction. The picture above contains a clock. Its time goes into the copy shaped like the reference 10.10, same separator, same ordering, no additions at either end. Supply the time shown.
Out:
1.55
